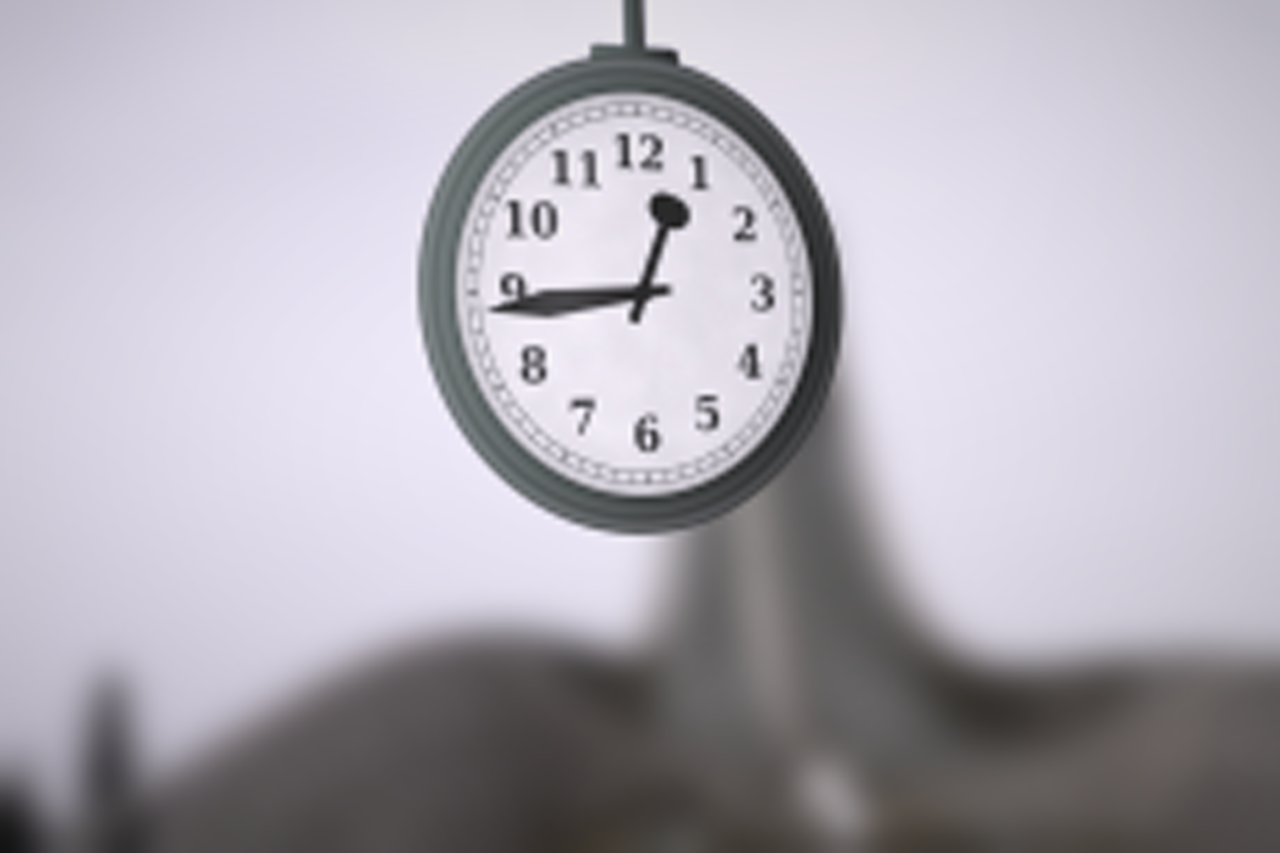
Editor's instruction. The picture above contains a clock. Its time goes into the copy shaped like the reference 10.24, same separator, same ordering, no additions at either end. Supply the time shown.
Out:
12.44
